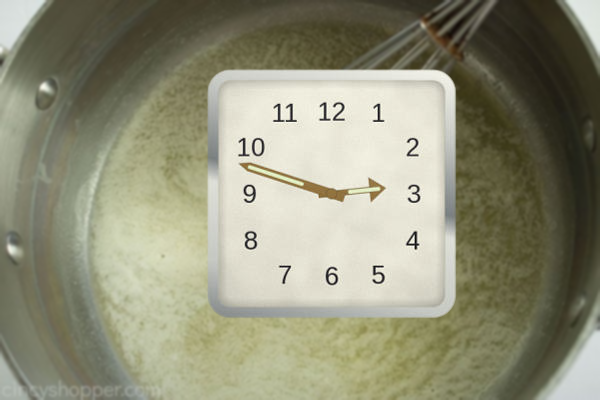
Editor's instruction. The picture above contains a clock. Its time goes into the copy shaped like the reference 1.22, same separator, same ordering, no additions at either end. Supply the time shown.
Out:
2.48
